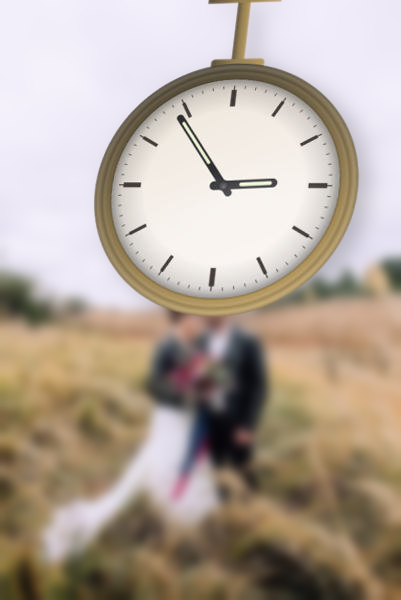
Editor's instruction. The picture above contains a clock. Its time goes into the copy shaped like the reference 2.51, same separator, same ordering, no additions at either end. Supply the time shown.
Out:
2.54
